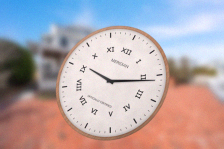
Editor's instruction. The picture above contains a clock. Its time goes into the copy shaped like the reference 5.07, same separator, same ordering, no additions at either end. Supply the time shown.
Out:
9.11
